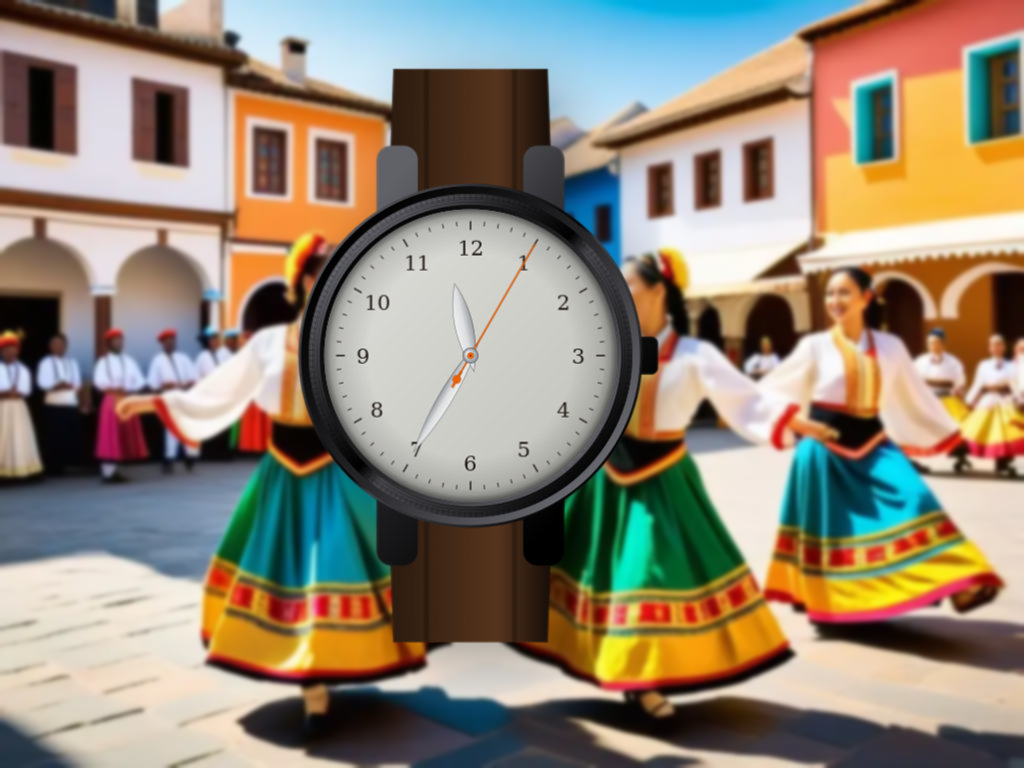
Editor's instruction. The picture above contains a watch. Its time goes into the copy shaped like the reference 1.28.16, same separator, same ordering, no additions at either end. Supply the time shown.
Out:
11.35.05
